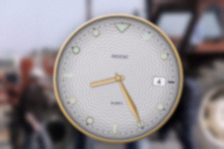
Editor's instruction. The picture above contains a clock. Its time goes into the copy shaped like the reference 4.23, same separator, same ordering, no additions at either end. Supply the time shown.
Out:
8.25
